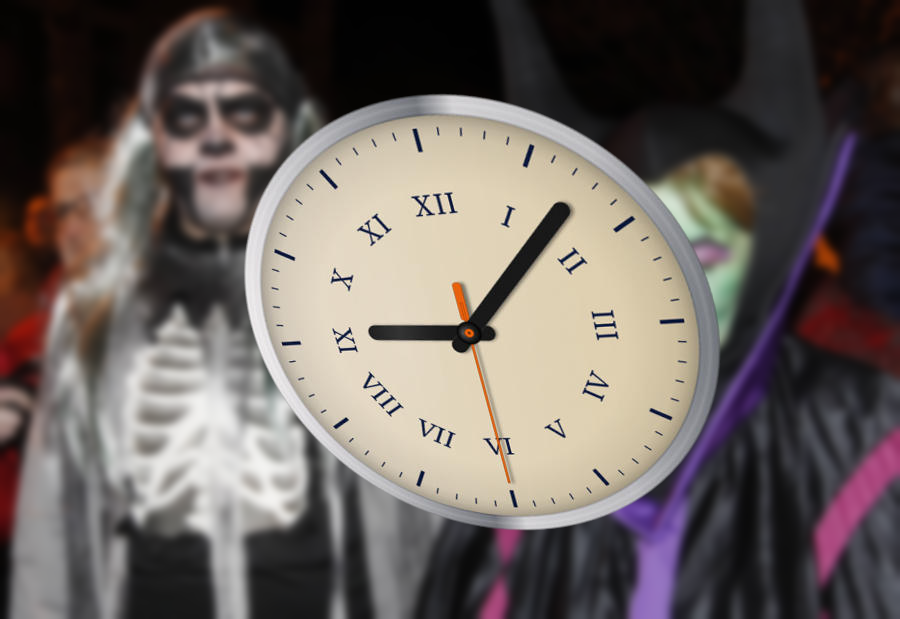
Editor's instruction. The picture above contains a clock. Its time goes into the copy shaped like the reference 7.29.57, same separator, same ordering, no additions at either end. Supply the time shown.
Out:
9.07.30
